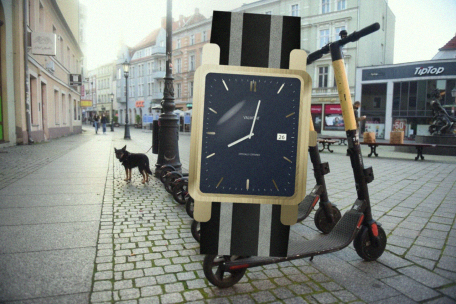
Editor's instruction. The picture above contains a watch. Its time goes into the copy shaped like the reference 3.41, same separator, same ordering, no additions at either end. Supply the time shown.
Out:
8.02
